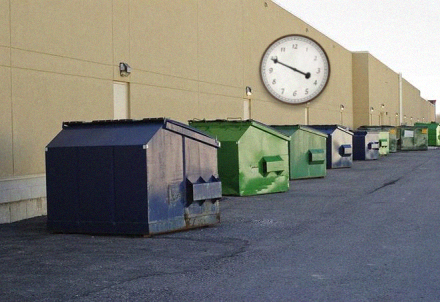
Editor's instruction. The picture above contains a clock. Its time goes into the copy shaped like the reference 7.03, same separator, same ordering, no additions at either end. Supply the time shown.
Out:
3.49
